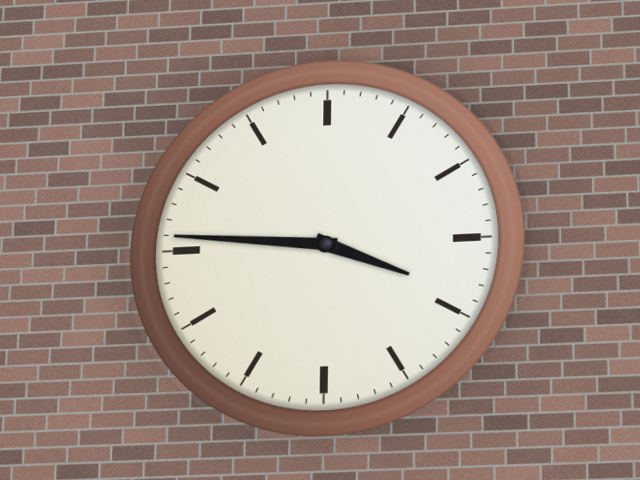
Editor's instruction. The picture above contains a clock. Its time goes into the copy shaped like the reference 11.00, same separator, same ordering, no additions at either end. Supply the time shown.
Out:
3.46
